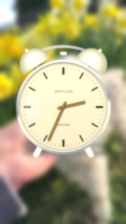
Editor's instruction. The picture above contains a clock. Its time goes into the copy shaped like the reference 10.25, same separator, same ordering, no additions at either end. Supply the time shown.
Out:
2.34
